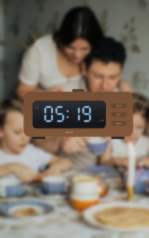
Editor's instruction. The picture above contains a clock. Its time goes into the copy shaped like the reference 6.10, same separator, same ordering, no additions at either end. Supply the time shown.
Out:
5.19
